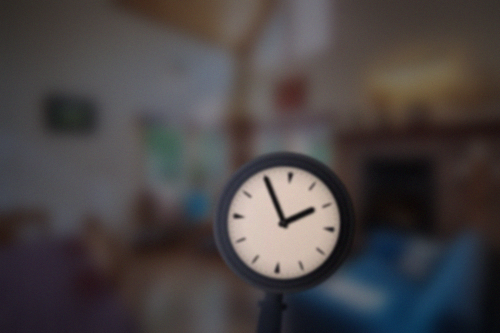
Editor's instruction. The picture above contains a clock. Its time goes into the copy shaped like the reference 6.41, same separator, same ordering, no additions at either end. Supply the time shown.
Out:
1.55
